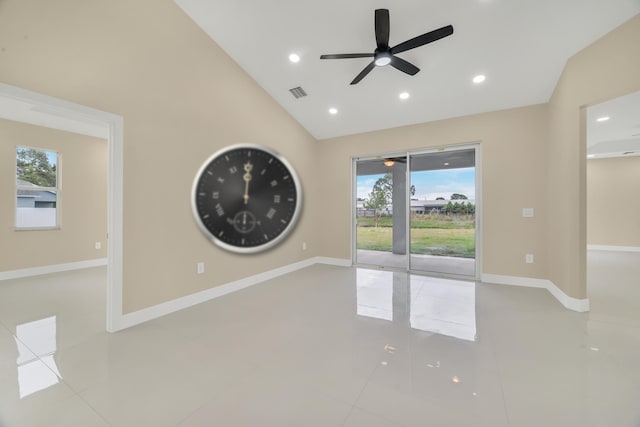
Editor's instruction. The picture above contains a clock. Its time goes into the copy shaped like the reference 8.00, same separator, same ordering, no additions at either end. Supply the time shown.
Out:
12.00
